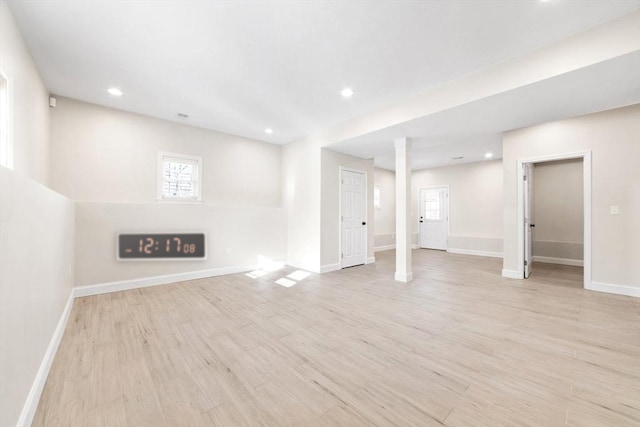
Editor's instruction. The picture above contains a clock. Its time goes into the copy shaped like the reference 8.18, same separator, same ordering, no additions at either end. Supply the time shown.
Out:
12.17
